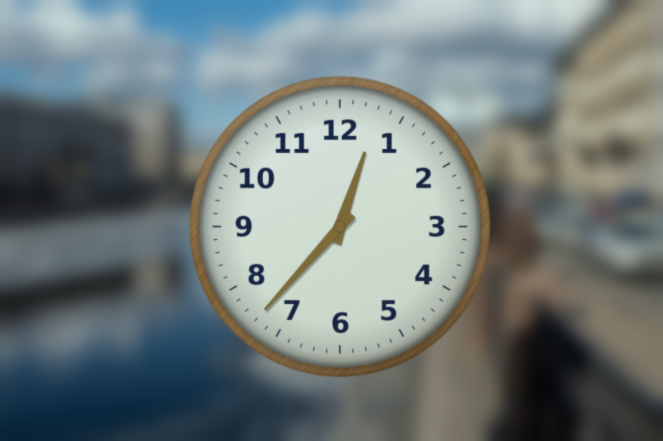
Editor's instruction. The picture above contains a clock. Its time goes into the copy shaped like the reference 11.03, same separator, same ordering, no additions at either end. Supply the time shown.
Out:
12.37
